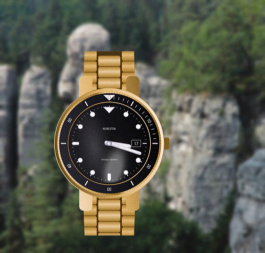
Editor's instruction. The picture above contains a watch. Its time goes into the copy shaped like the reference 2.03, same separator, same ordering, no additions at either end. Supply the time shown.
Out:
3.18
